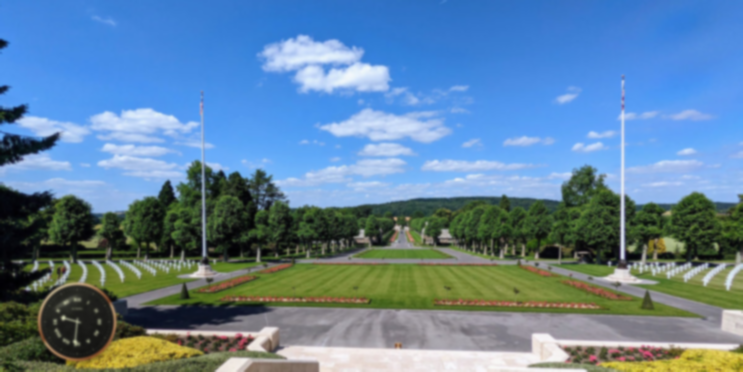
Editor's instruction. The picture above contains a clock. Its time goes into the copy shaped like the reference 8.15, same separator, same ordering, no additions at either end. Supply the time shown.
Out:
9.31
